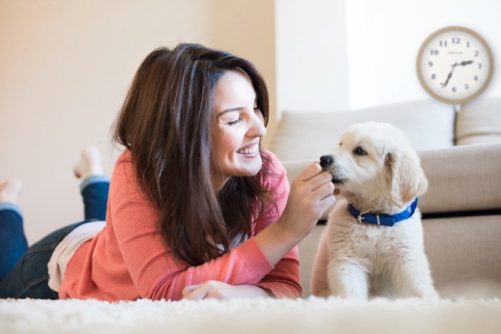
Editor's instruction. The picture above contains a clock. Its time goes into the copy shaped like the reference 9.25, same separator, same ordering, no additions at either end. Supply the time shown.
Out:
2.34
